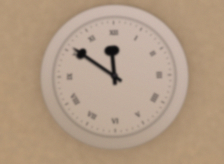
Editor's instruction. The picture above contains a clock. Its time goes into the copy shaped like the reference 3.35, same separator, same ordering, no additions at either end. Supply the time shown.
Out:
11.51
